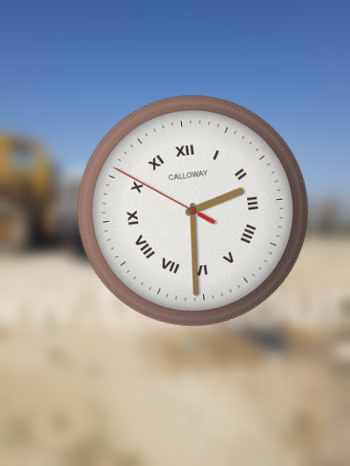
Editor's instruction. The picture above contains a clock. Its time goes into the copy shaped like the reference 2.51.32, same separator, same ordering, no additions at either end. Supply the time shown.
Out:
2.30.51
